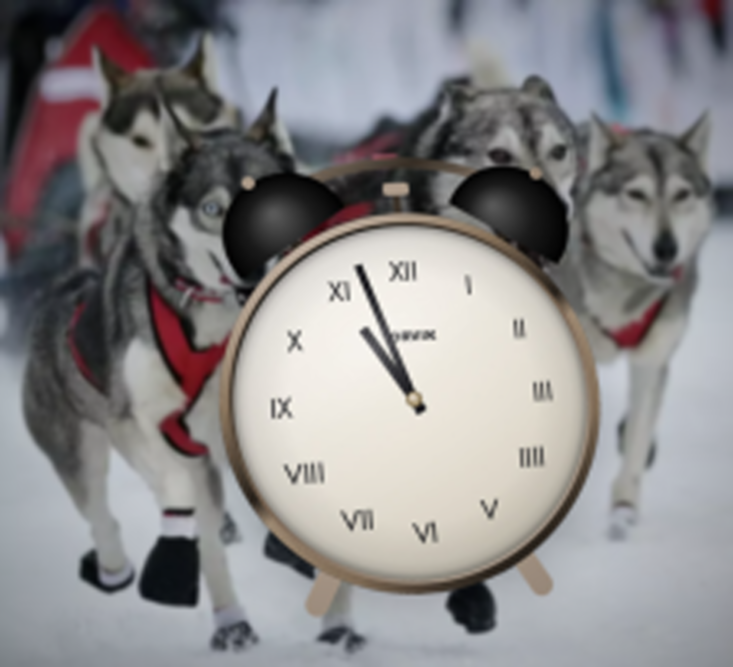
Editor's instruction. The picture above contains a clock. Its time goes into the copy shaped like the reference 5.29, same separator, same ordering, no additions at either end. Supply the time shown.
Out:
10.57
